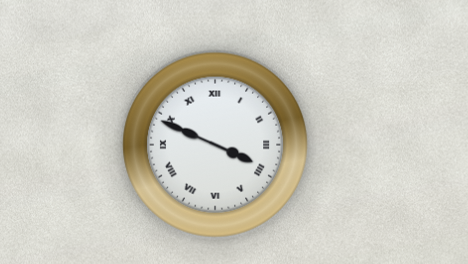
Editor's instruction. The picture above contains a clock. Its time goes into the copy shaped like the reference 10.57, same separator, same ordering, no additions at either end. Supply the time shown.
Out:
3.49
